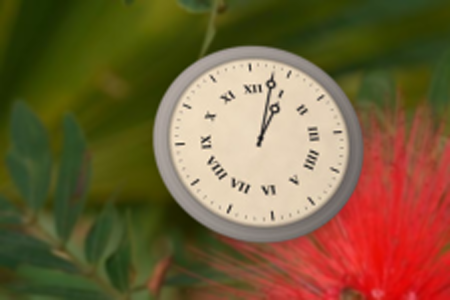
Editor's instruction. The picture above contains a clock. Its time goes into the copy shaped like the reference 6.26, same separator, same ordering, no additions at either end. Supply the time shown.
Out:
1.03
